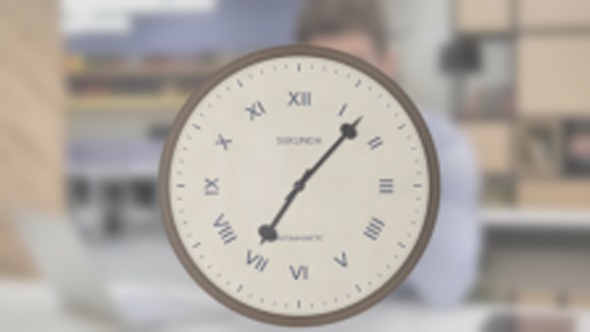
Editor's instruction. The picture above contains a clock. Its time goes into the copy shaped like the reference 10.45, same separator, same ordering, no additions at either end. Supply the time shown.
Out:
7.07
